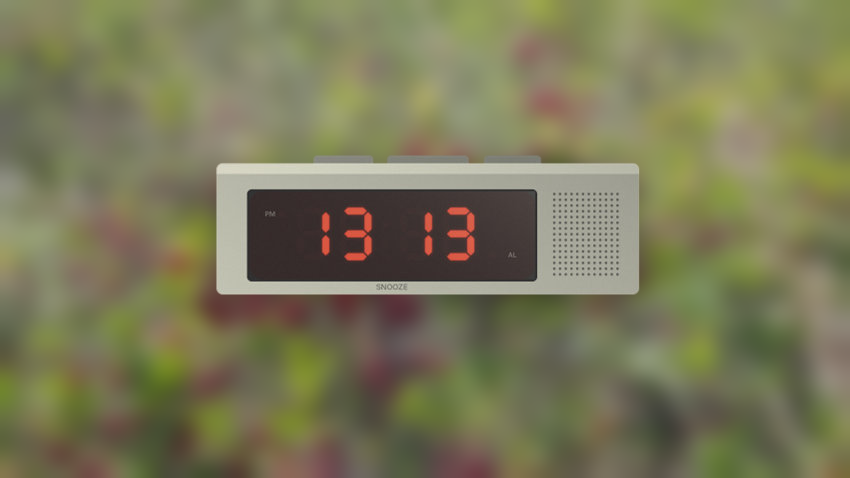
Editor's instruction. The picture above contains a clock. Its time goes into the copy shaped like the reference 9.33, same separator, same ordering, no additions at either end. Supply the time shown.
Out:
13.13
